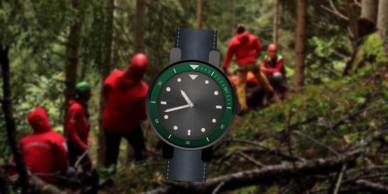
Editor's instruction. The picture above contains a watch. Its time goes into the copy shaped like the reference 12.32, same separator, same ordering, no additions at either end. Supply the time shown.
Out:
10.42
